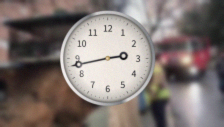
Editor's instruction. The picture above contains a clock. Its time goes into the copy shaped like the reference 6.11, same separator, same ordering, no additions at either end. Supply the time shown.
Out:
2.43
